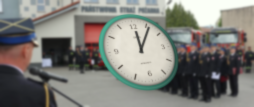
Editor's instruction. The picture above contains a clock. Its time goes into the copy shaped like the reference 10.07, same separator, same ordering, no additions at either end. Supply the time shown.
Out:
12.06
